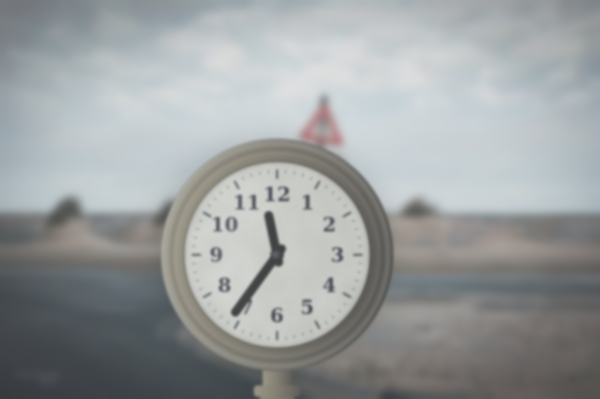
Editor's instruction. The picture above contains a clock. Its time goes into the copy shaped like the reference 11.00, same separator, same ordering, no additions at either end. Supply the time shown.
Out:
11.36
